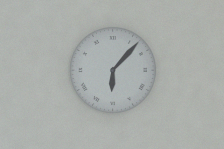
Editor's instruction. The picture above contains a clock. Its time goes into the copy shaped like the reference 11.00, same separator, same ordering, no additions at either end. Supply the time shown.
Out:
6.07
